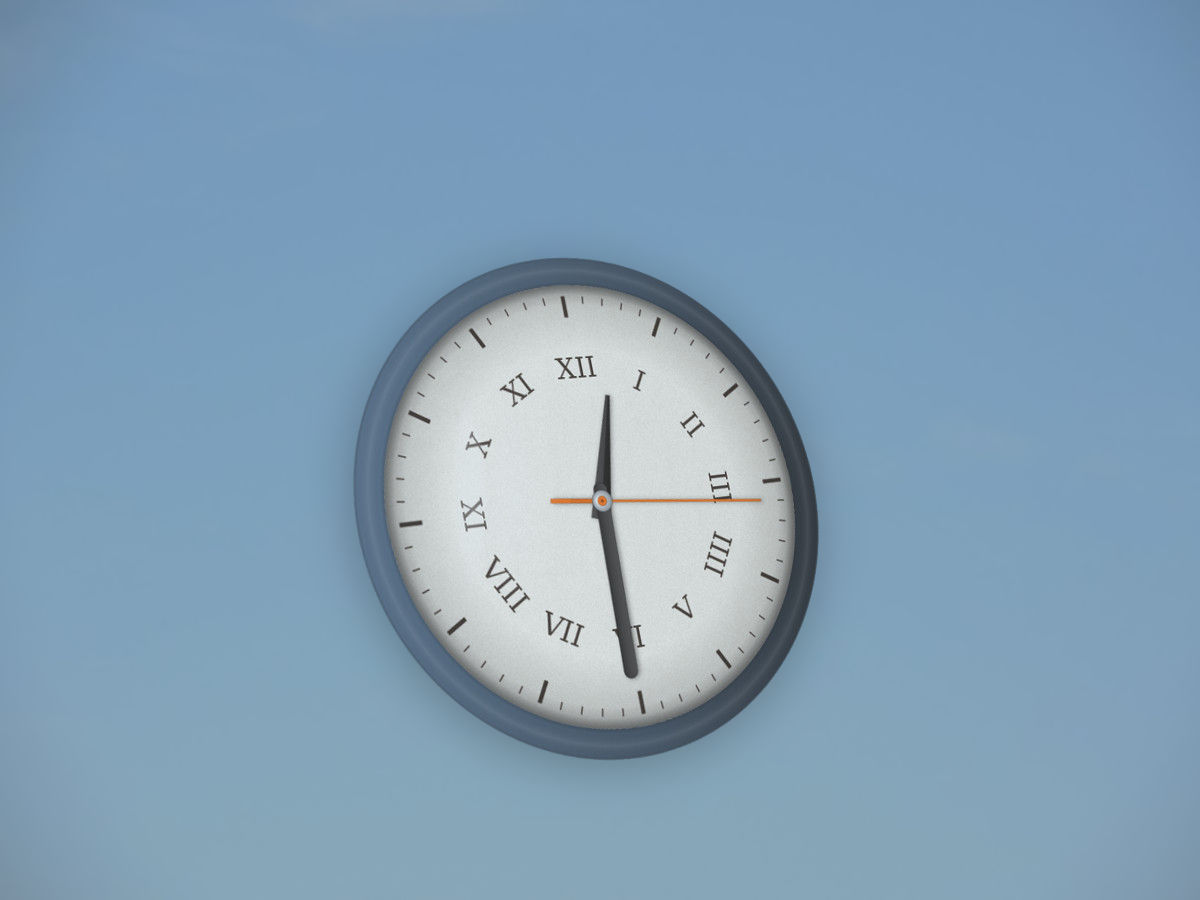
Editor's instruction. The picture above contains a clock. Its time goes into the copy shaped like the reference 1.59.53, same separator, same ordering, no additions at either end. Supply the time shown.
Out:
12.30.16
